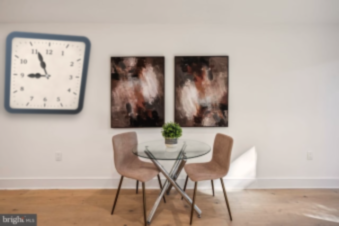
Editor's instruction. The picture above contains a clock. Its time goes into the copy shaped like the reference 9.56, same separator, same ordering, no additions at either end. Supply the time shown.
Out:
8.56
